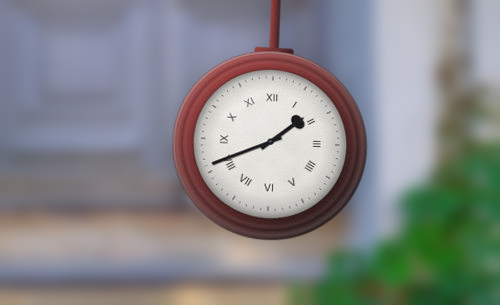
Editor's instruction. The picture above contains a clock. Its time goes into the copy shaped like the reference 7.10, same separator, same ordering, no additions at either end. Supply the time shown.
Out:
1.41
